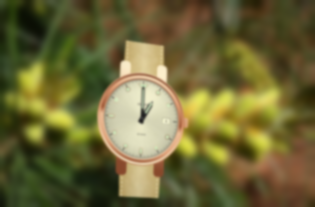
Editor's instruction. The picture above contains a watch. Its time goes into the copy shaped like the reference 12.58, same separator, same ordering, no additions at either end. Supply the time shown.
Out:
1.00
